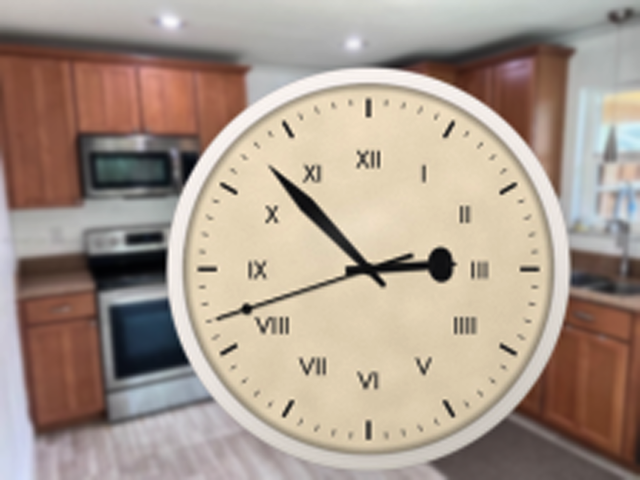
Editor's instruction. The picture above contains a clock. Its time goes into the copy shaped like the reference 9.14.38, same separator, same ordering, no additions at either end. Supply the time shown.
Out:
2.52.42
